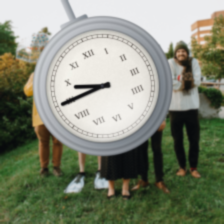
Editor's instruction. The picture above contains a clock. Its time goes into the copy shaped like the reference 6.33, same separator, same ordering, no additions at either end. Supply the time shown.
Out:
9.45
